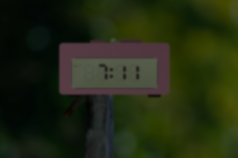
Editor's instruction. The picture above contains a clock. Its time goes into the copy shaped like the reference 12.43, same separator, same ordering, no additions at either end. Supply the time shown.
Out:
7.11
